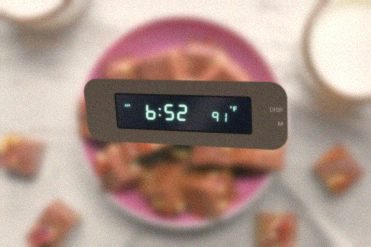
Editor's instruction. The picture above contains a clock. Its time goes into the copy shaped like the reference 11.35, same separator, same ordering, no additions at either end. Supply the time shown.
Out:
6.52
